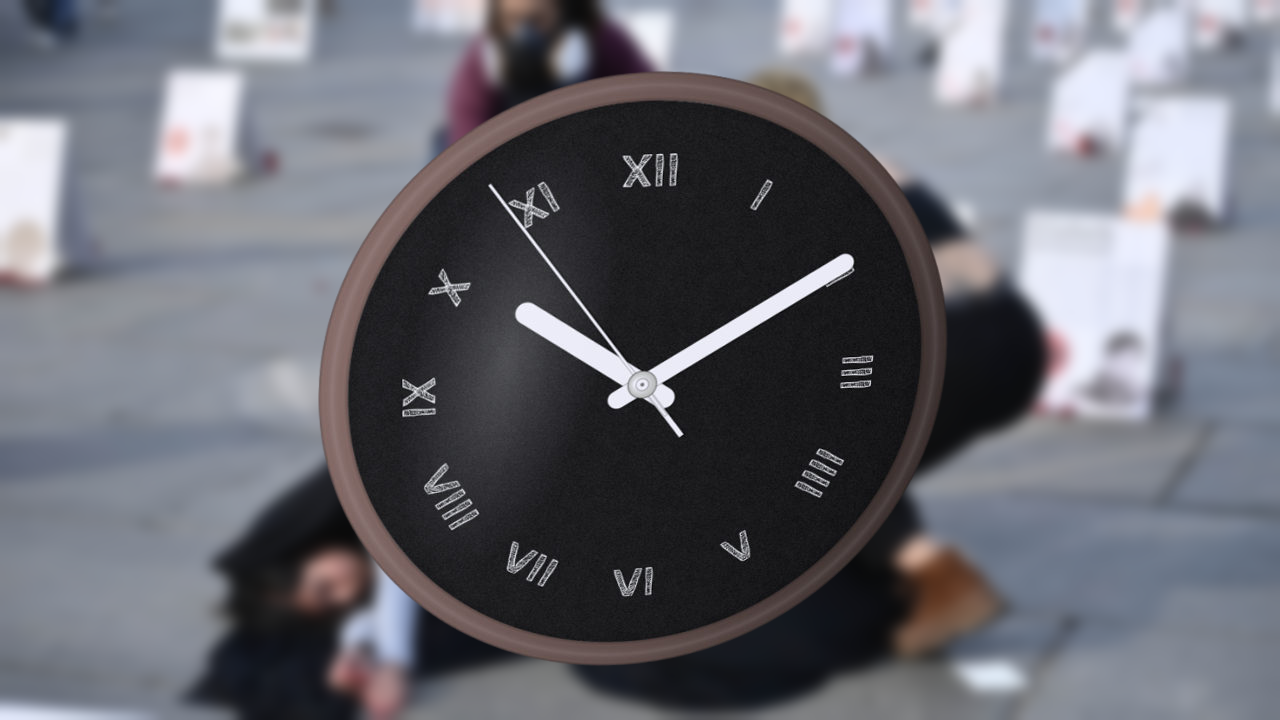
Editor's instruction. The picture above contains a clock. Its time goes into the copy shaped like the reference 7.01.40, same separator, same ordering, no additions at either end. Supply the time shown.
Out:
10.09.54
